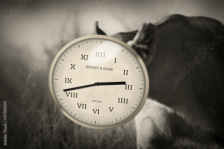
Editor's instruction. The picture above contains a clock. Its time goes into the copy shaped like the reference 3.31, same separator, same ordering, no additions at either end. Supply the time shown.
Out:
2.42
